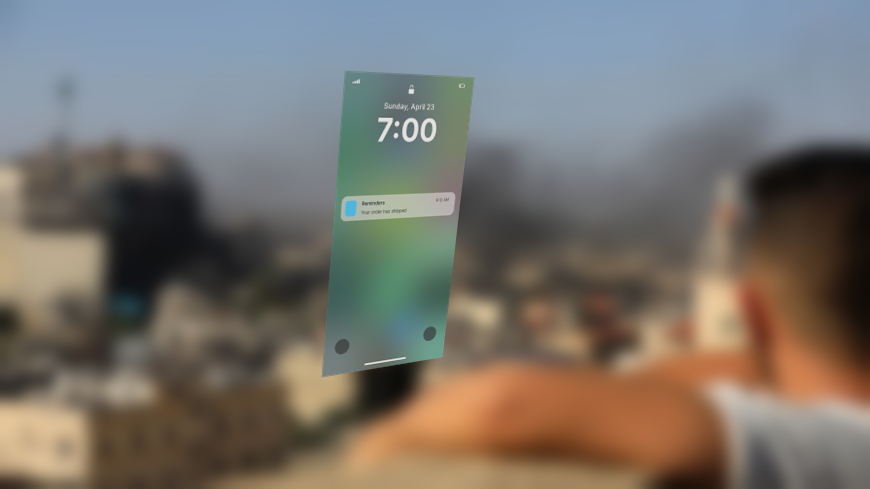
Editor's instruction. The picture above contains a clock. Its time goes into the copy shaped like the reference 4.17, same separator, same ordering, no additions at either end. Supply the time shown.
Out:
7.00
